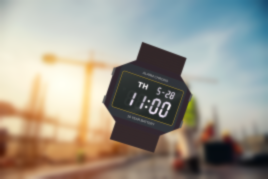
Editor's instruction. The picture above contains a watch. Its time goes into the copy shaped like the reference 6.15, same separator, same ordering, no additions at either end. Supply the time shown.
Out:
11.00
